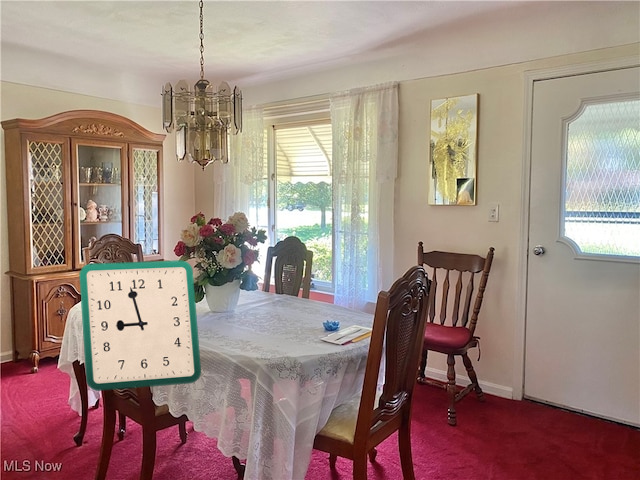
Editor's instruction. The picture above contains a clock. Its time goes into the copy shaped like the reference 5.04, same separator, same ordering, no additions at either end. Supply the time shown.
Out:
8.58
